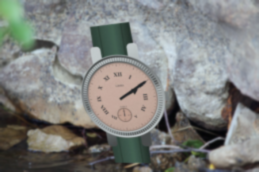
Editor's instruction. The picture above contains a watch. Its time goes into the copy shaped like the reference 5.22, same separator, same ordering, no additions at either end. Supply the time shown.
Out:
2.10
